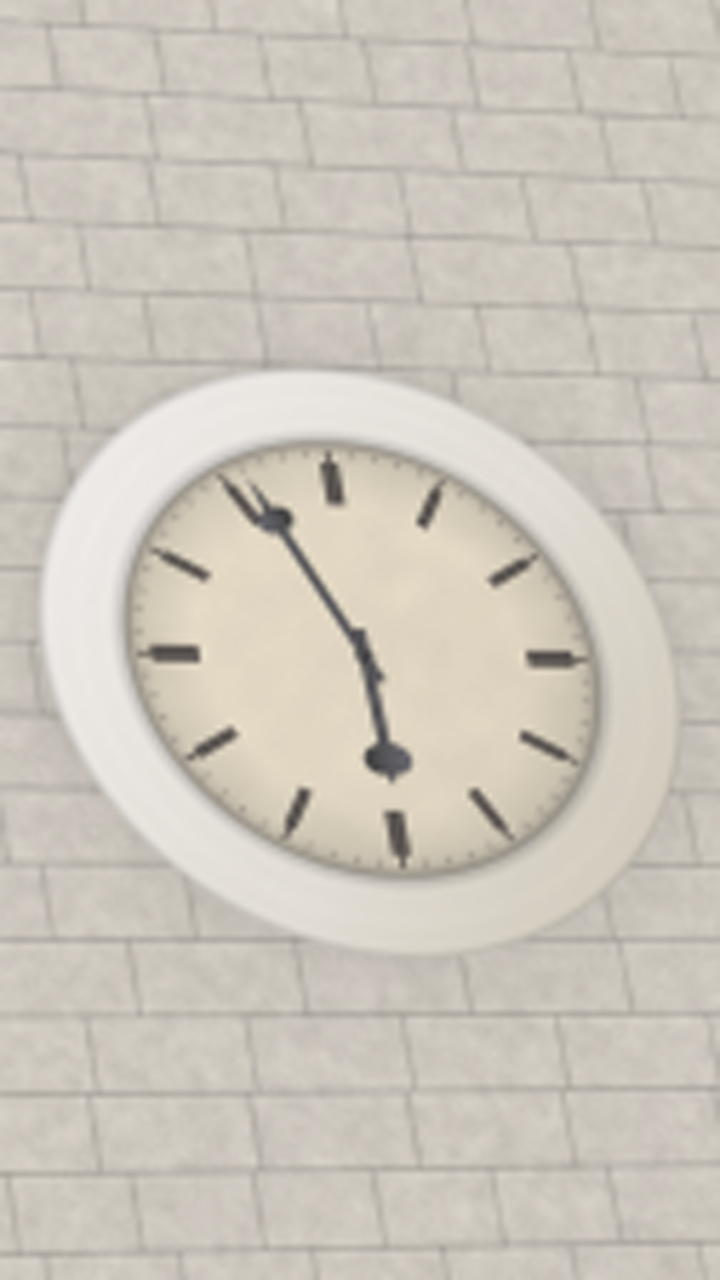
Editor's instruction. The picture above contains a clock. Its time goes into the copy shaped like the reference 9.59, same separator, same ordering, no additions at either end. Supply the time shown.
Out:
5.56
